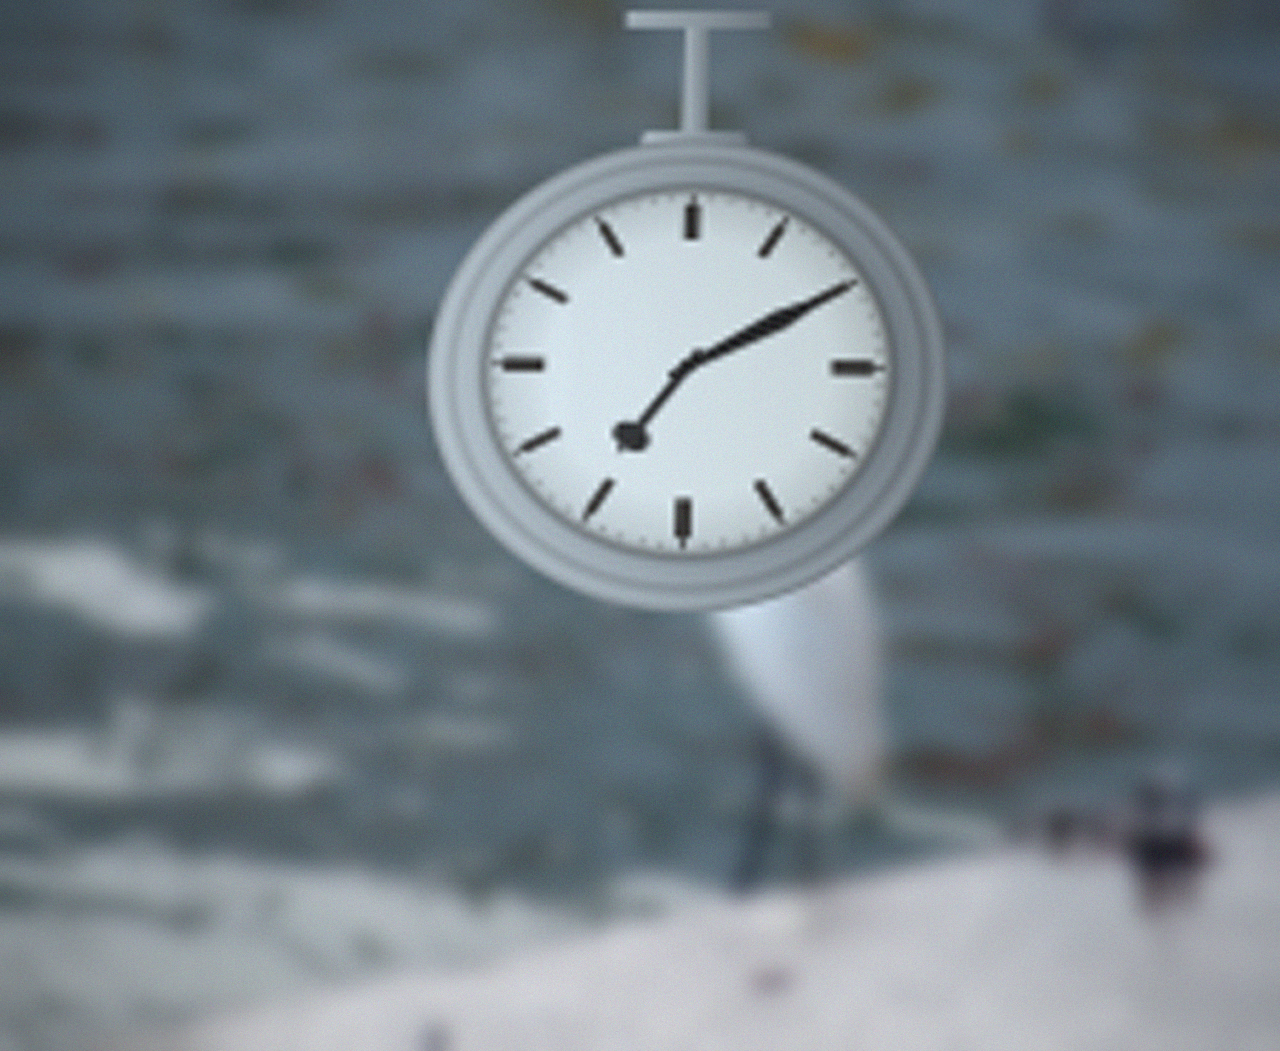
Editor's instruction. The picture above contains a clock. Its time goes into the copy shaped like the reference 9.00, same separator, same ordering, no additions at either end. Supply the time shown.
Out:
7.10
